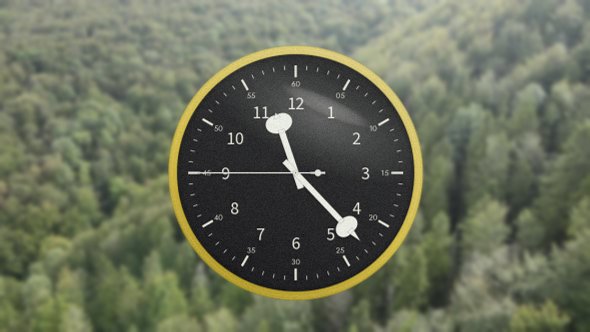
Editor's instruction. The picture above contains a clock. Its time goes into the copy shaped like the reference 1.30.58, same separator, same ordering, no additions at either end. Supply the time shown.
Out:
11.22.45
